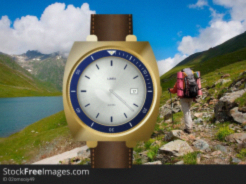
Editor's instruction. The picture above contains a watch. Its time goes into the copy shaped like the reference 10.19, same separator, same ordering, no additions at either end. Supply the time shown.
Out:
4.22
